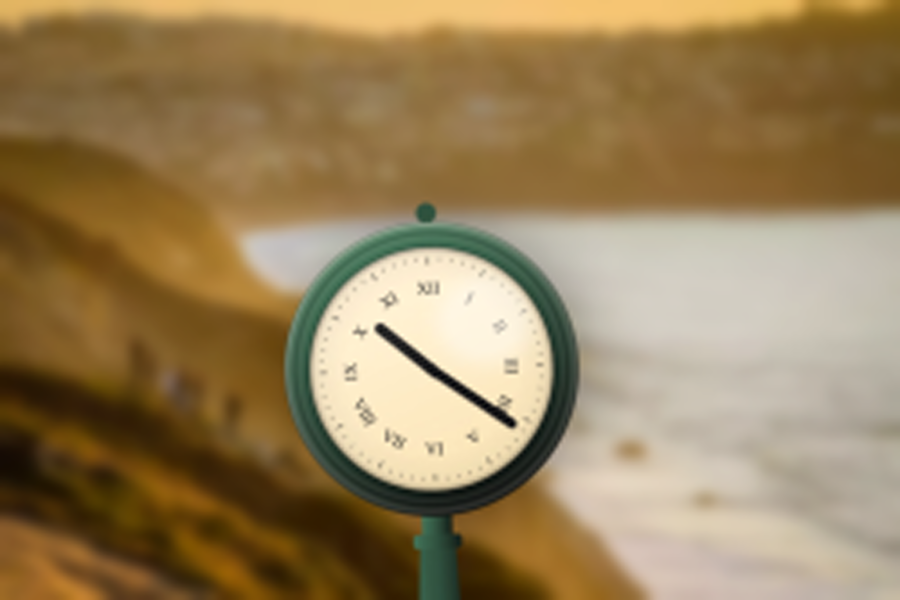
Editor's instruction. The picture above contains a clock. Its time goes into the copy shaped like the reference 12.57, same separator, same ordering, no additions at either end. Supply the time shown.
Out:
10.21
